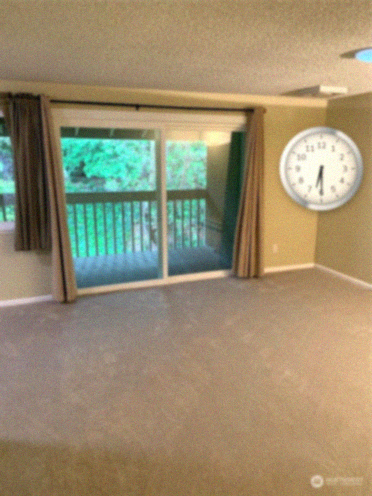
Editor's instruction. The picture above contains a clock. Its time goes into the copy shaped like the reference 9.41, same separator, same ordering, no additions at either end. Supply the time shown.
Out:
6.30
